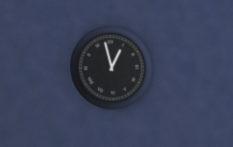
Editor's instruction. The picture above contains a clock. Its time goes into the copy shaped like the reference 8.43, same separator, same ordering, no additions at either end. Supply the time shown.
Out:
12.58
